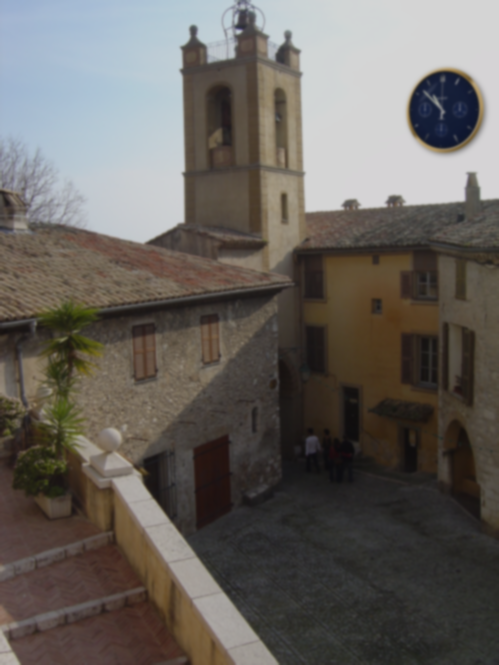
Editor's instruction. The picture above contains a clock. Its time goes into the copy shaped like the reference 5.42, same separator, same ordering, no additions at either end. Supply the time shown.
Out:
10.52
